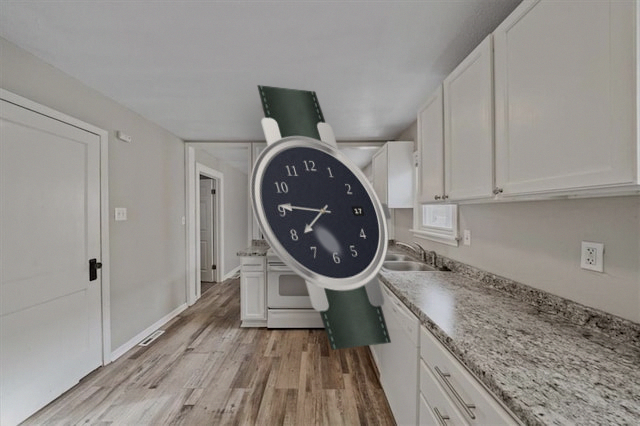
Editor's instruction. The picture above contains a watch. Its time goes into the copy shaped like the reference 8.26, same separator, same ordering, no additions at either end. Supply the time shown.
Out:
7.46
